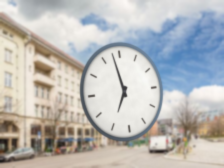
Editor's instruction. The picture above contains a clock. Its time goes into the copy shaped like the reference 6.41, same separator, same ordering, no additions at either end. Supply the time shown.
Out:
6.58
